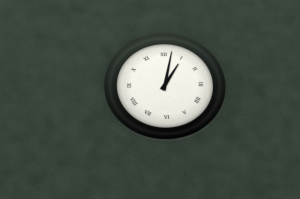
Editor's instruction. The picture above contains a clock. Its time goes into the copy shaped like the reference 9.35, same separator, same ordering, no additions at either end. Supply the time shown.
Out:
1.02
